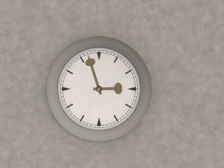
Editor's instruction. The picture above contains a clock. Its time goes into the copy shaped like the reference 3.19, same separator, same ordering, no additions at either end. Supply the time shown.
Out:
2.57
